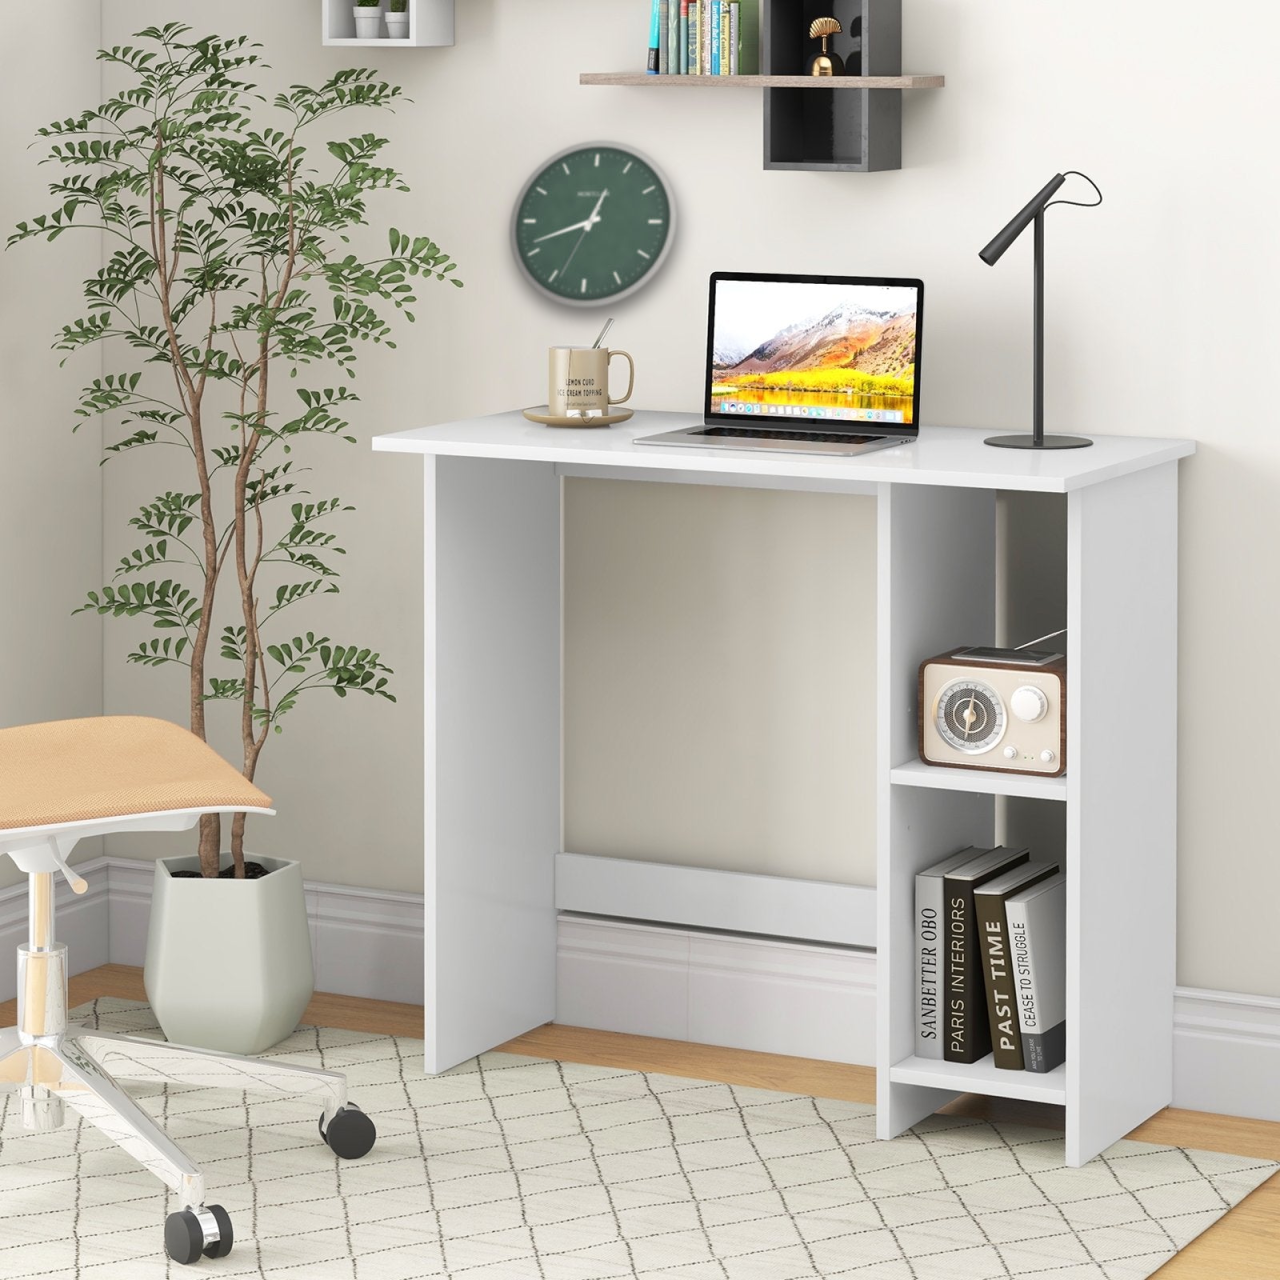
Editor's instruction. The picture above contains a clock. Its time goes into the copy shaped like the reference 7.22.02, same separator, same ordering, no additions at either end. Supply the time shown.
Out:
12.41.34
